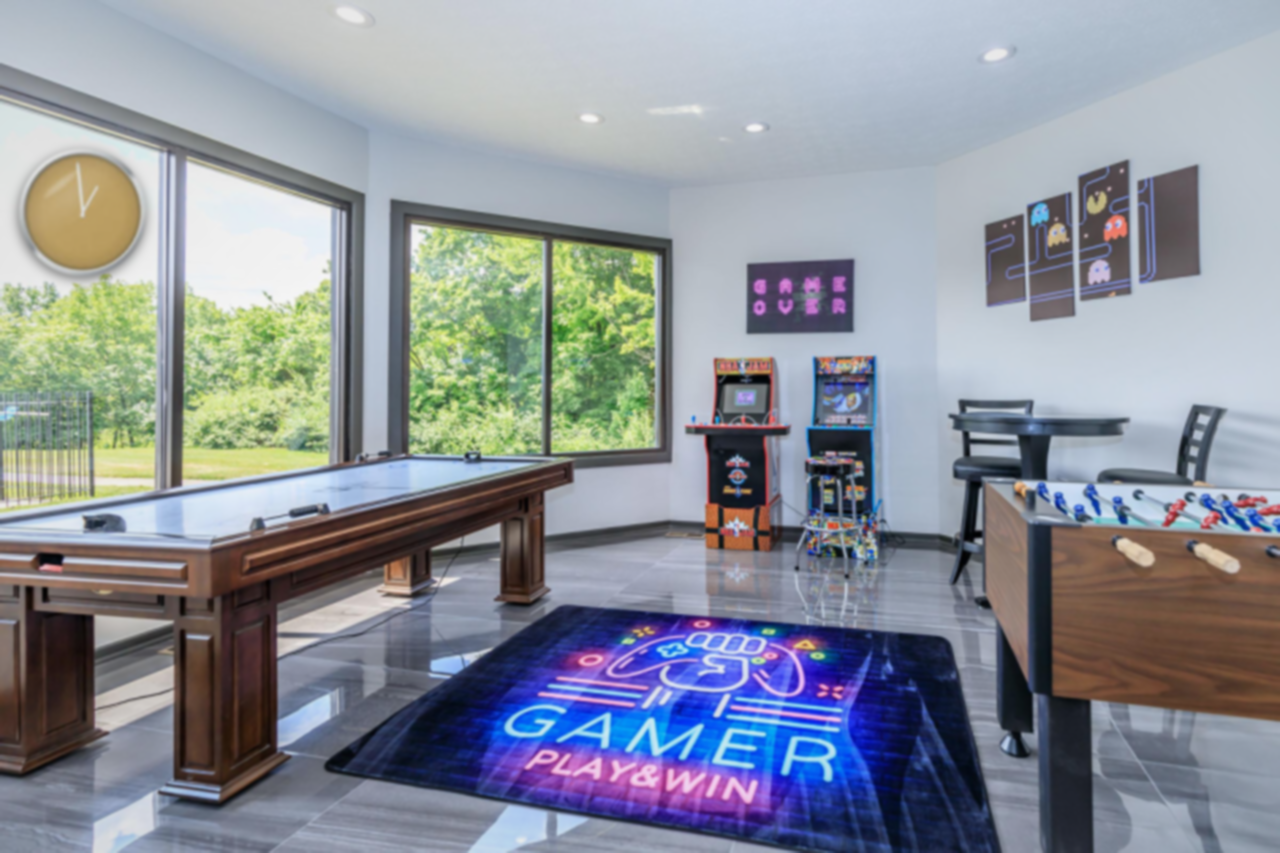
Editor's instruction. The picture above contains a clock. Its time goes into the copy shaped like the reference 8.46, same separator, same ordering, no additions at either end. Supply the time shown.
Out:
12.59
